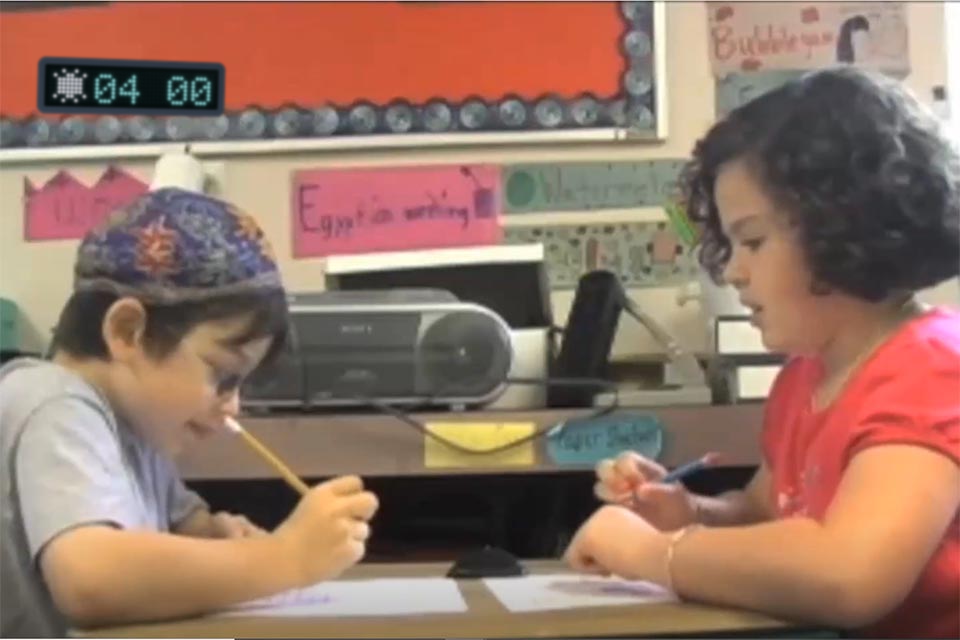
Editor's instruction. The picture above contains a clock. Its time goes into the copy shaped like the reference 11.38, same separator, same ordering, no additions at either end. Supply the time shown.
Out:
4.00
